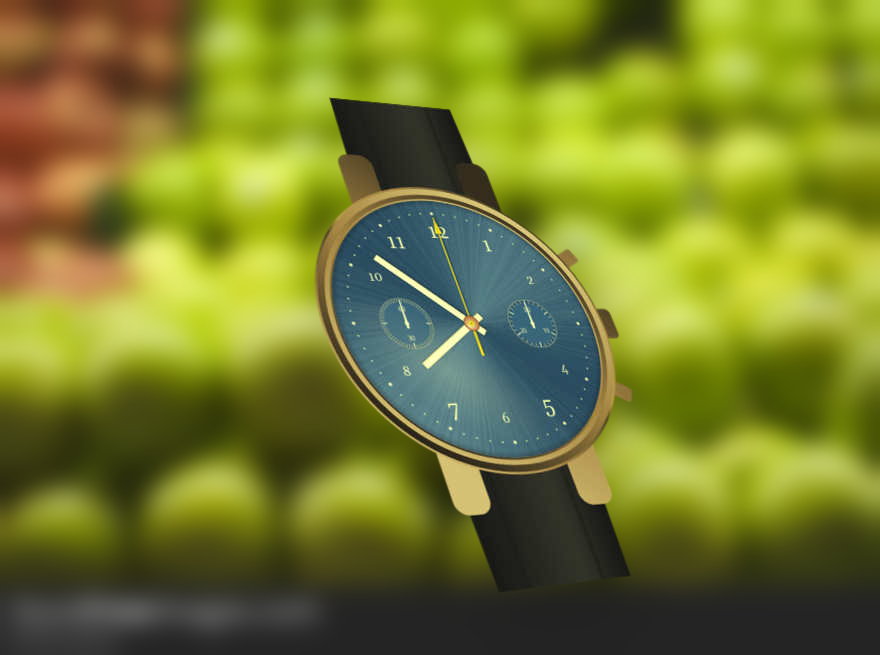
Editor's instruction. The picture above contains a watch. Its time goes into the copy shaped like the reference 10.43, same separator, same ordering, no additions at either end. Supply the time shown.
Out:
7.52
